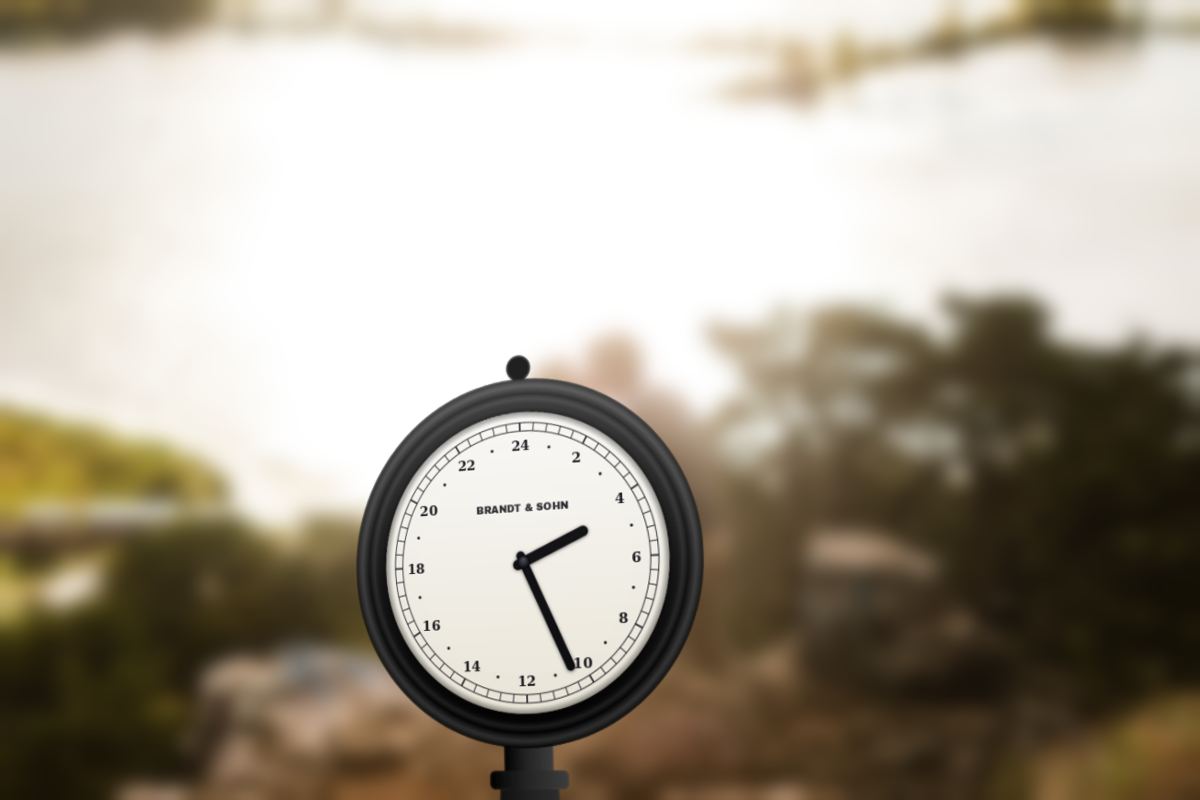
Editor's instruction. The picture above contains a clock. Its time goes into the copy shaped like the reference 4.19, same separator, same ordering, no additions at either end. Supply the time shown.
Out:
4.26
